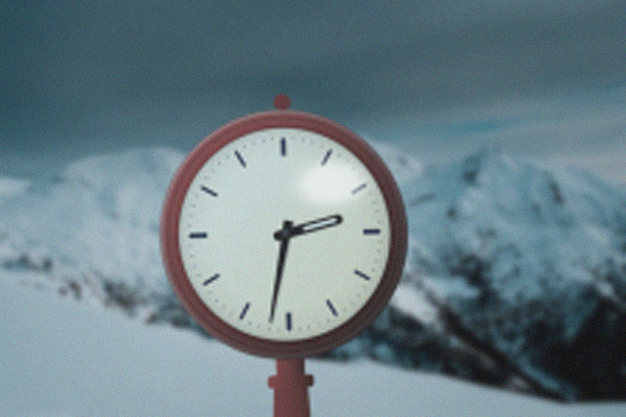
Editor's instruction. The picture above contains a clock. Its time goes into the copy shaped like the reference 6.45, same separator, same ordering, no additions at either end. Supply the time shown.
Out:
2.32
